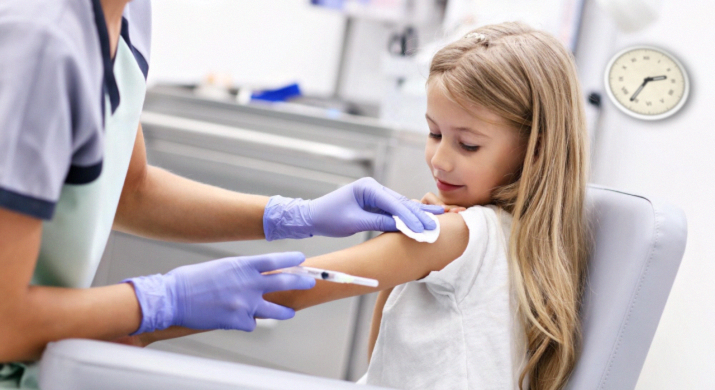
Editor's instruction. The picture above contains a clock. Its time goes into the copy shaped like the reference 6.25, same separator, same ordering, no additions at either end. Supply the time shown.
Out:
2.36
